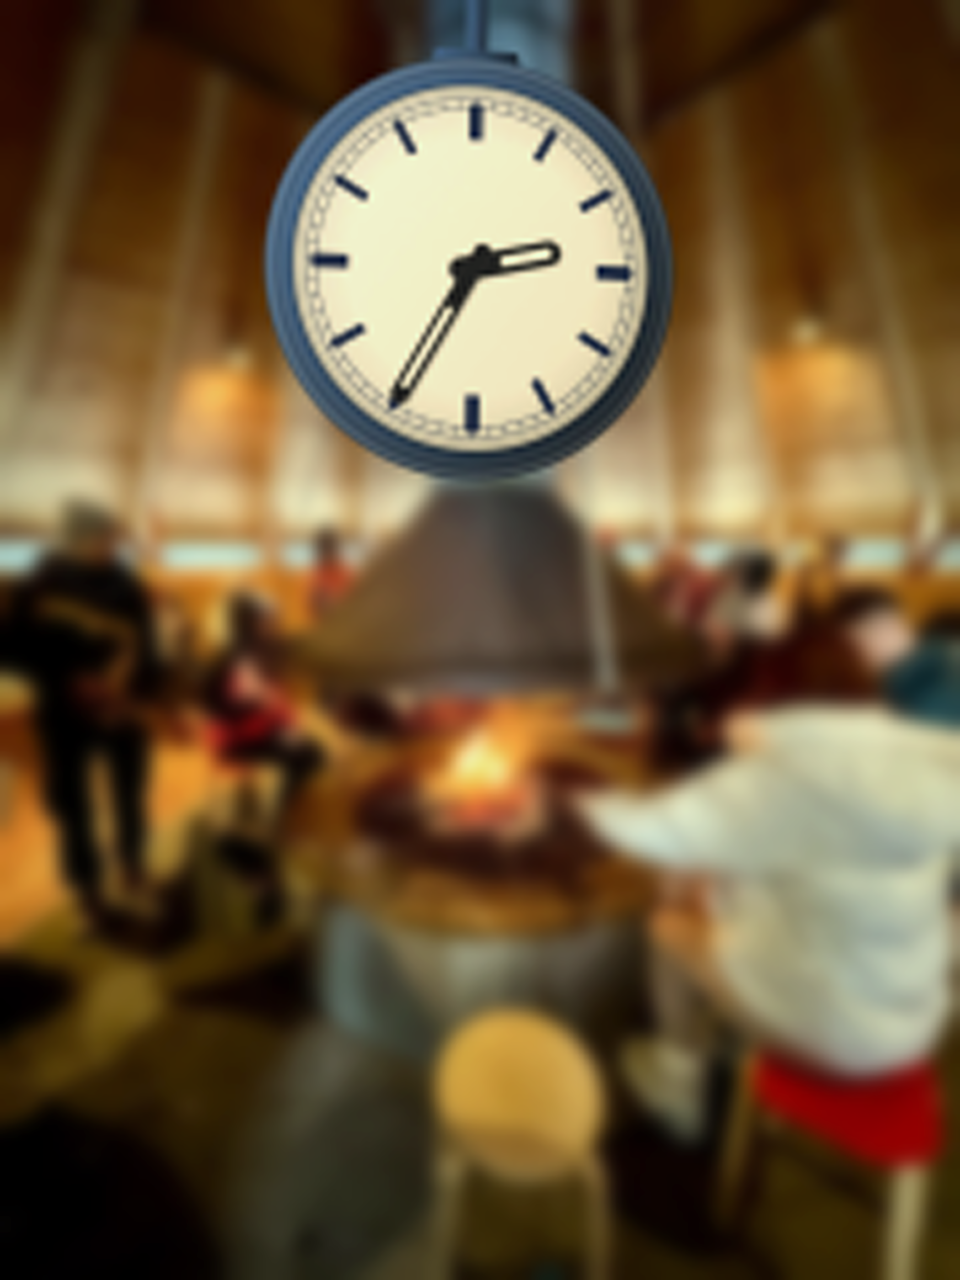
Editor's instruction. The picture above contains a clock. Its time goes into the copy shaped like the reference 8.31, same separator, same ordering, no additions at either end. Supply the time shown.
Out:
2.35
